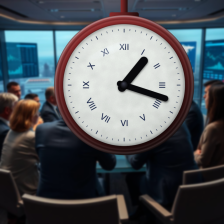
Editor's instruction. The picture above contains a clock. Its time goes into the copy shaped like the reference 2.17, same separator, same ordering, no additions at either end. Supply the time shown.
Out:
1.18
